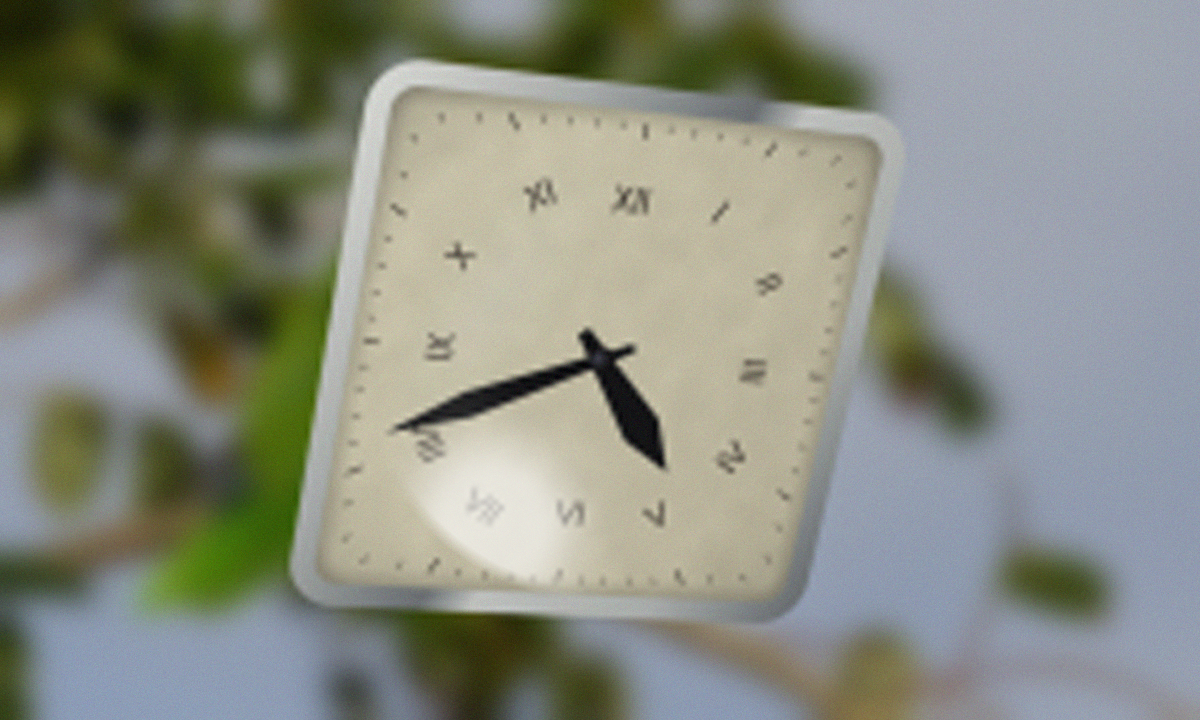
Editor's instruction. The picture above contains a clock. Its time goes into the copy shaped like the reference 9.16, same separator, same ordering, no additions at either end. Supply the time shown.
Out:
4.41
